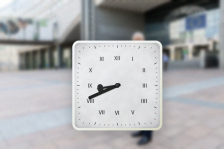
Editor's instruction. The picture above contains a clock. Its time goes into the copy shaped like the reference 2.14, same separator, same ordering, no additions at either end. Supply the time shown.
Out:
8.41
